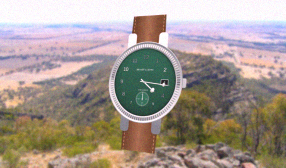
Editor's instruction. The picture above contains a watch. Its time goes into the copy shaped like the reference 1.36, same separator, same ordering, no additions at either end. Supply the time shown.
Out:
4.16
